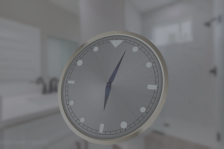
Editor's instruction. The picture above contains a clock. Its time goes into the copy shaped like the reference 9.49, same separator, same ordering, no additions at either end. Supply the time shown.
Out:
6.03
